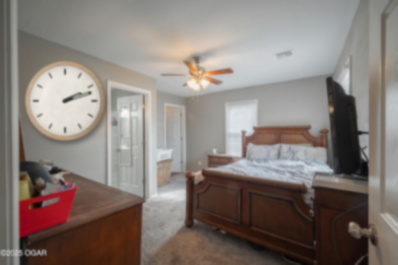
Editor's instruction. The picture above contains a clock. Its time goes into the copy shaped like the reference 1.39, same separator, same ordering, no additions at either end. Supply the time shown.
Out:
2.12
